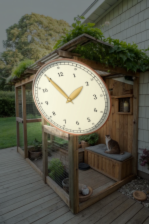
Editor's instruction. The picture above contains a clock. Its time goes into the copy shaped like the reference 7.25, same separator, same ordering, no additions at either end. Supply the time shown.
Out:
1.55
